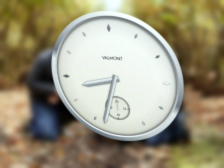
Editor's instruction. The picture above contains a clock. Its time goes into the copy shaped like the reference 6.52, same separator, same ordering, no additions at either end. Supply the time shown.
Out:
8.33
